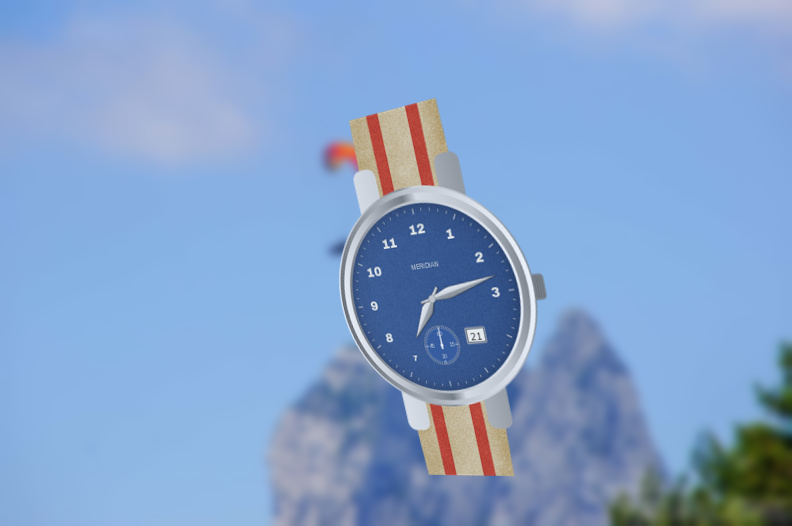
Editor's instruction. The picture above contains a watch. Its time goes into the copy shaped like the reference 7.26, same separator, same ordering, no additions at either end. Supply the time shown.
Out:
7.13
